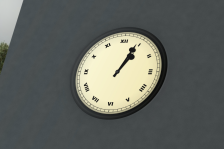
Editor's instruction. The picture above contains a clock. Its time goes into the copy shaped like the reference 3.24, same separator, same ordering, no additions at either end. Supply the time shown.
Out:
1.04
